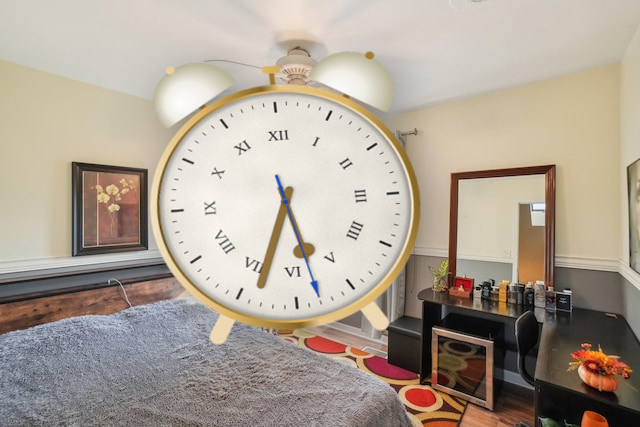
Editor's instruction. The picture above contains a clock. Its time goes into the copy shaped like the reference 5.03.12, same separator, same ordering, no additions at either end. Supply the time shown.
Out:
5.33.28
